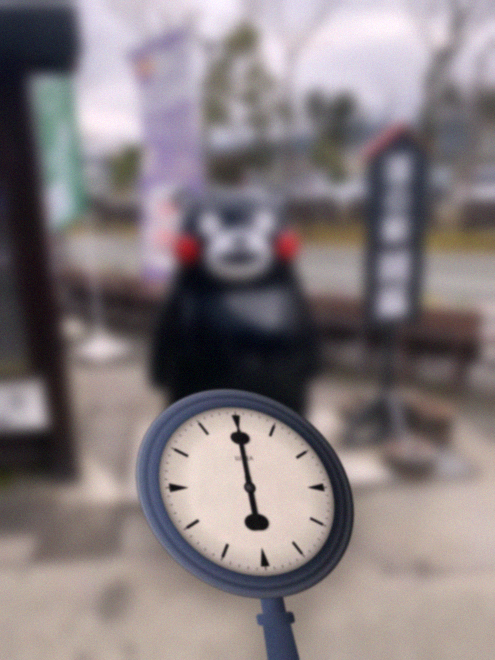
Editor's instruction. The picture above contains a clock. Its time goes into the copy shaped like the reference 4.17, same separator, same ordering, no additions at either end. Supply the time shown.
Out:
6.00
